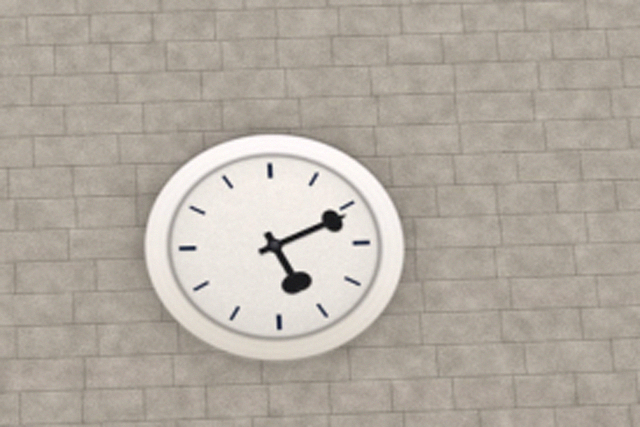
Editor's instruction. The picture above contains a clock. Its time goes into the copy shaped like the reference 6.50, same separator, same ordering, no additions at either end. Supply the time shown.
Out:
5.11
